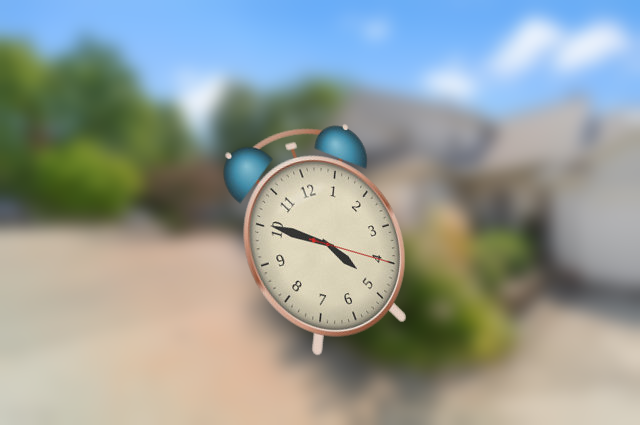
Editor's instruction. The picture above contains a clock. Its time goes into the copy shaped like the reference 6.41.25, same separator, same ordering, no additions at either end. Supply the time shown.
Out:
4.50.20
